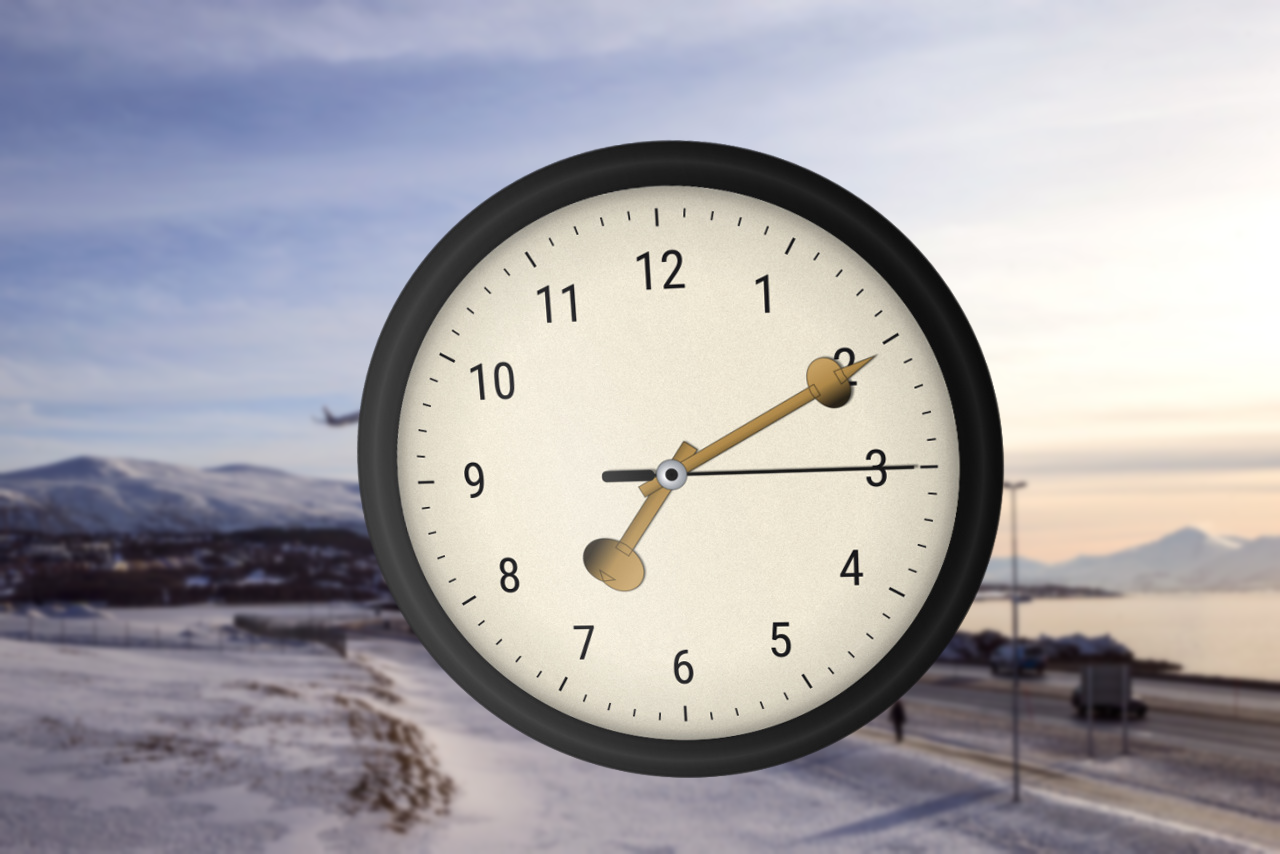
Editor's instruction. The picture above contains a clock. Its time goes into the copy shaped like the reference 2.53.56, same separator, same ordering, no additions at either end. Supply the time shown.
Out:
7.10.15
